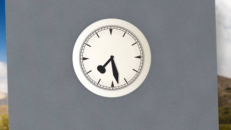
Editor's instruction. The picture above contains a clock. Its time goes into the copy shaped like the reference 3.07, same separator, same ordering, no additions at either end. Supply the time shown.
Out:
7.28
